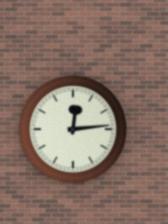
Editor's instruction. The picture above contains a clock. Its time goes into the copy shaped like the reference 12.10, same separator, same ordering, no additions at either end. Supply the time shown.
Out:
12.14
